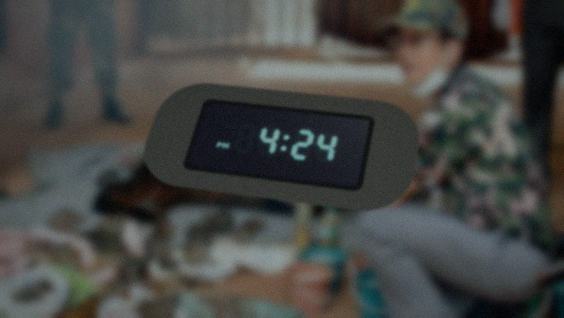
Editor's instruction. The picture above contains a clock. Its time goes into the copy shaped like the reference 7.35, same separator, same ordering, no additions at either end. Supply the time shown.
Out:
4.24
